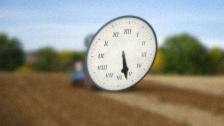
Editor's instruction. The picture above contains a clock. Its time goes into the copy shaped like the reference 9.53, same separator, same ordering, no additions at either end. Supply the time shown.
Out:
5.27
